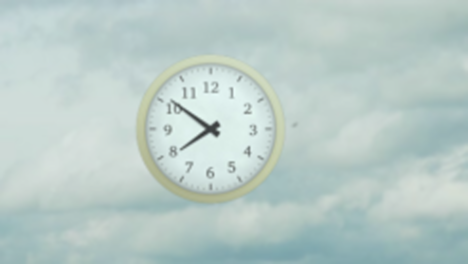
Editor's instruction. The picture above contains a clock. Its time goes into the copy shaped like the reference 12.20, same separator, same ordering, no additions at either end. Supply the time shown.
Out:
7.51
